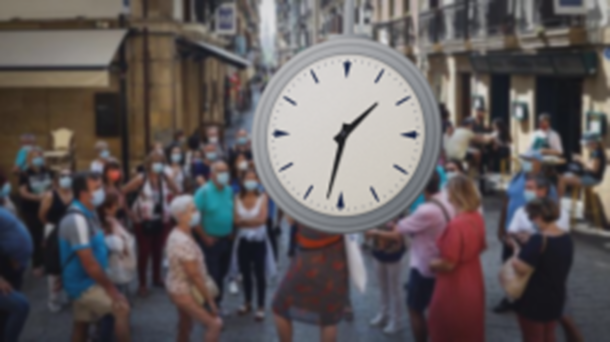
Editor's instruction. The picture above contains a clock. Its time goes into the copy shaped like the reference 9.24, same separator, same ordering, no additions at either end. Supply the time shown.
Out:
1.32
